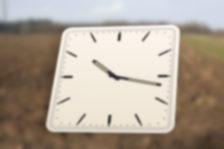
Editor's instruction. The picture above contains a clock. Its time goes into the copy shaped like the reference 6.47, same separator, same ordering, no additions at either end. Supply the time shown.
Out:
10.17
